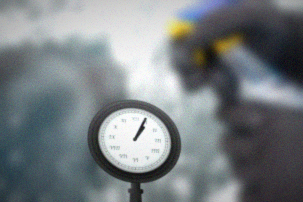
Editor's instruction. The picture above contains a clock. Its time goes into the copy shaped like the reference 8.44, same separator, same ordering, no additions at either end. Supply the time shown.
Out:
1.04
